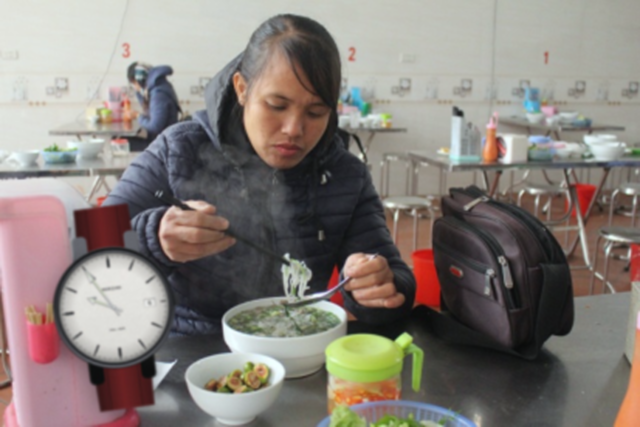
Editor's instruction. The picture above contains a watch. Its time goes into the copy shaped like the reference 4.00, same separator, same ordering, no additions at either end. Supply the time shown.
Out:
9.55
